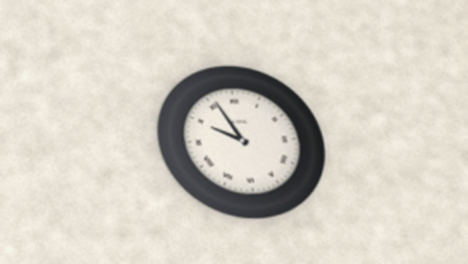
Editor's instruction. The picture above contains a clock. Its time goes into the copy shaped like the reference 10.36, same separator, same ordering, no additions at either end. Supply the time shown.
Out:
9.56
